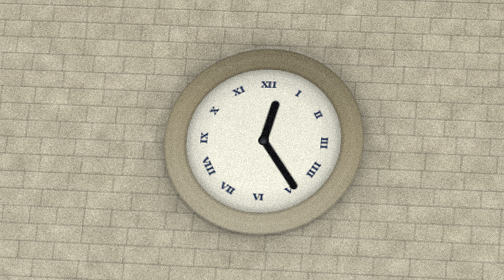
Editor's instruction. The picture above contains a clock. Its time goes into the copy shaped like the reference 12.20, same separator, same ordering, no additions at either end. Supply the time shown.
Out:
12.24
